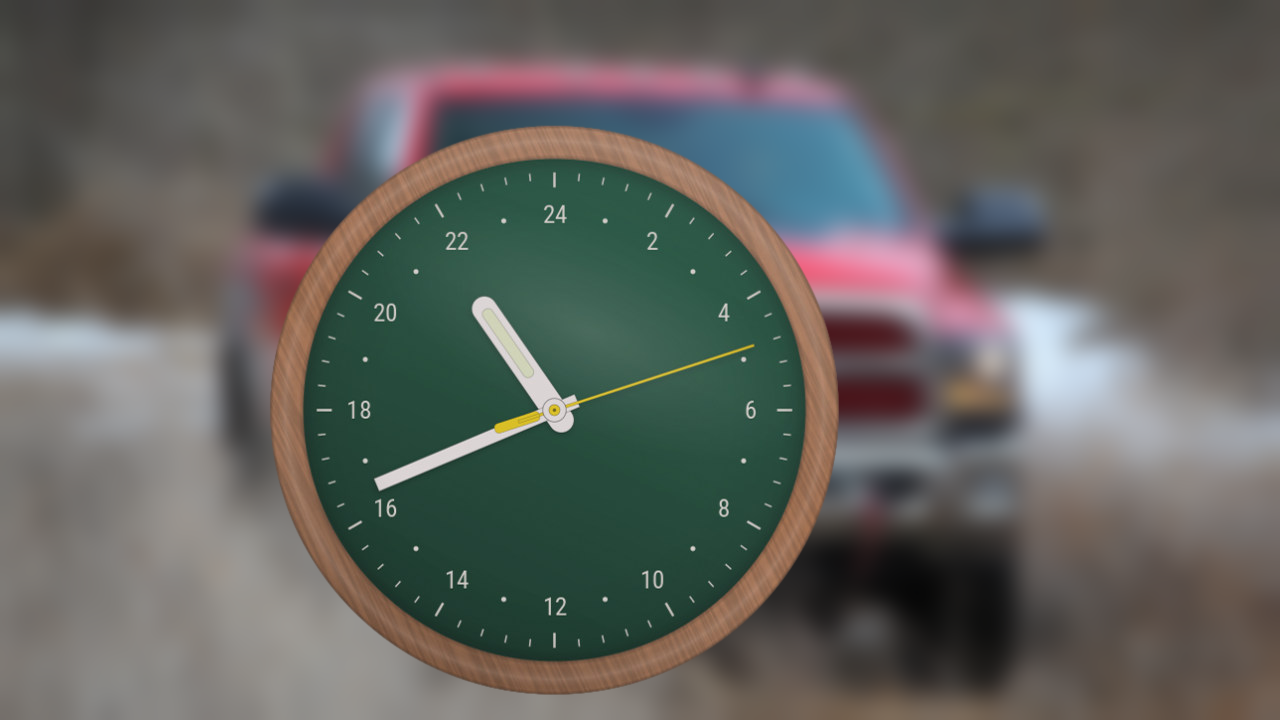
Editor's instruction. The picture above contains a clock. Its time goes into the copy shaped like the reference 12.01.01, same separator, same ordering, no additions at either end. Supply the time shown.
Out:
21.41.12
